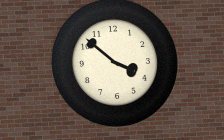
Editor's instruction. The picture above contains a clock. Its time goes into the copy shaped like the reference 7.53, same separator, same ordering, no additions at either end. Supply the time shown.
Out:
3.52
